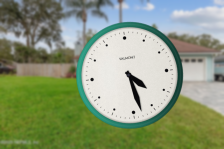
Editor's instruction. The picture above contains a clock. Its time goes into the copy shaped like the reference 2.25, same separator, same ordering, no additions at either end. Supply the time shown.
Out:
4.28
